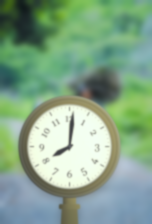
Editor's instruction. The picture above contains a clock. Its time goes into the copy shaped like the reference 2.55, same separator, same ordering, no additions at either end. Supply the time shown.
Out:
8.01
